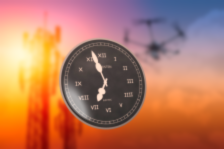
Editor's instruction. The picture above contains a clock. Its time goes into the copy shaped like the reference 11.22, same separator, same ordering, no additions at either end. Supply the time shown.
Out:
6.57
